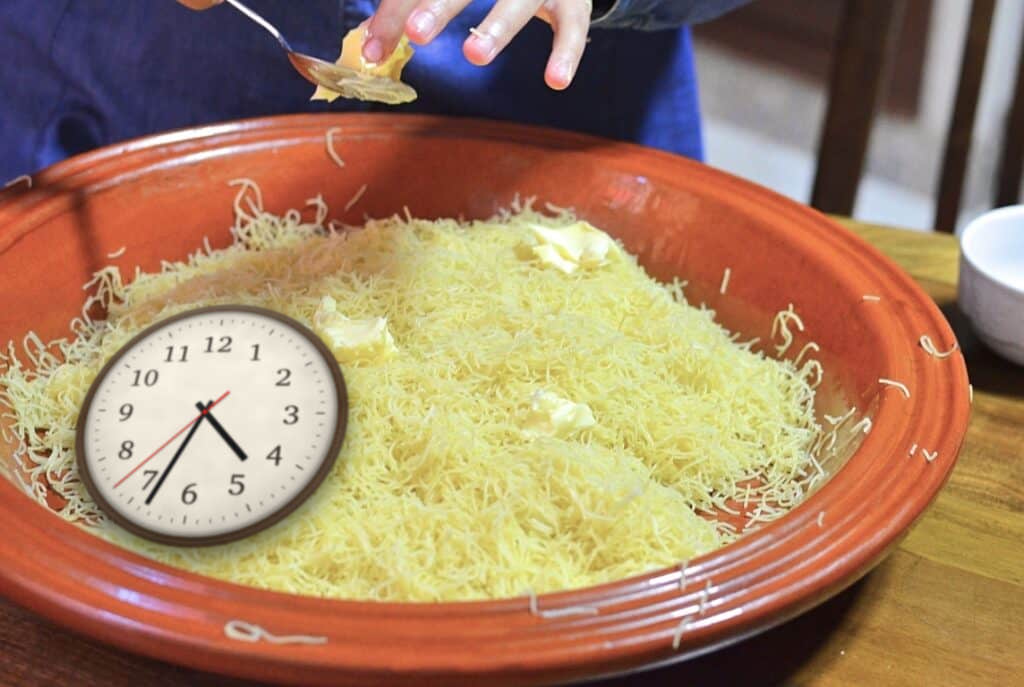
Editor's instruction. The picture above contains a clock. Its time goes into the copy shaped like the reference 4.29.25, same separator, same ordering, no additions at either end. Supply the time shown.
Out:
4.33.37
